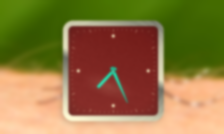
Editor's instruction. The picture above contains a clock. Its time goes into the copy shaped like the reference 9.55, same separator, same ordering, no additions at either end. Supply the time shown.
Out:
7.26
